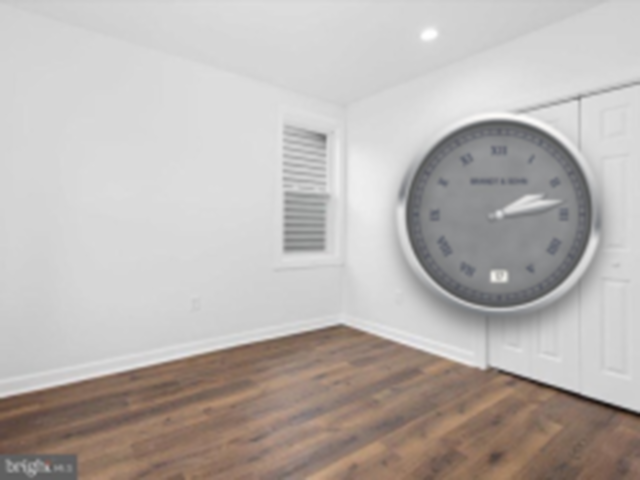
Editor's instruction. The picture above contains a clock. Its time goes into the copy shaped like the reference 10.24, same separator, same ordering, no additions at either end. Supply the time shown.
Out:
2.13
